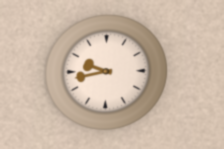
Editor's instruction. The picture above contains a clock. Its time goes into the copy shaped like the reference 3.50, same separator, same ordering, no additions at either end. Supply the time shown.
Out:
9.43
